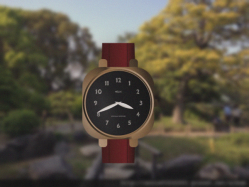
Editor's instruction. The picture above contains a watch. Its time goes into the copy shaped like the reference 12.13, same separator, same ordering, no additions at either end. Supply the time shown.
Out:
3.41
